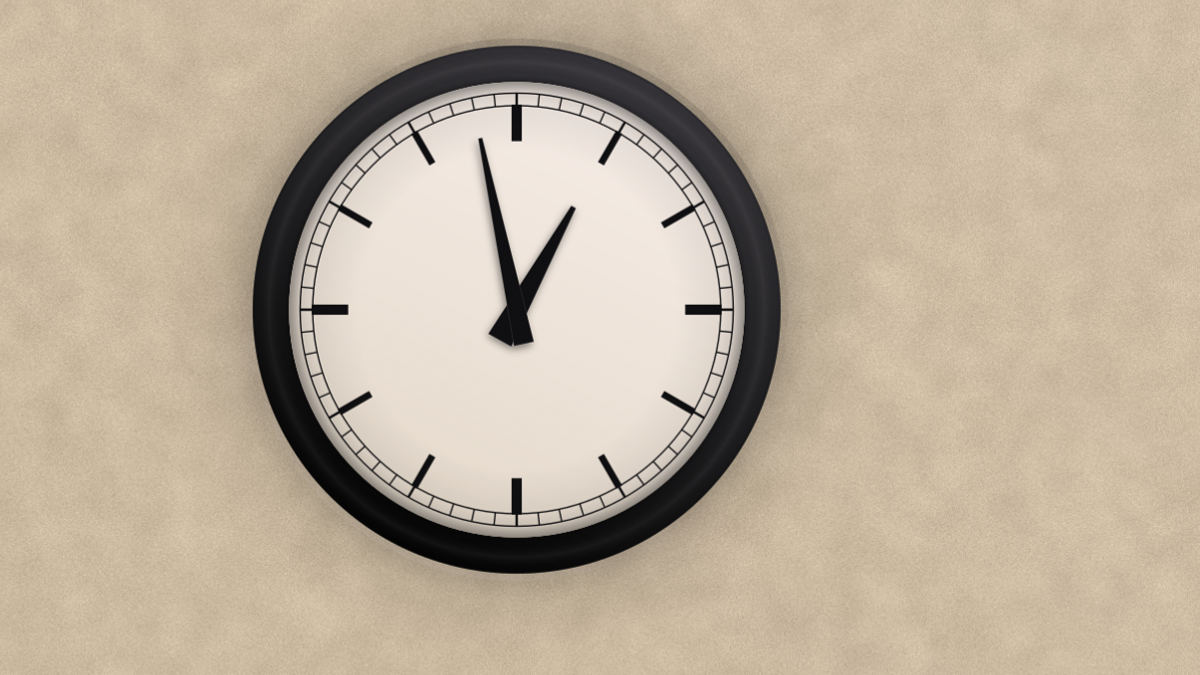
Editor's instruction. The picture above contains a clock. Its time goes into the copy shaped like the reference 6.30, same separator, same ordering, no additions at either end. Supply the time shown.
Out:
12.58
